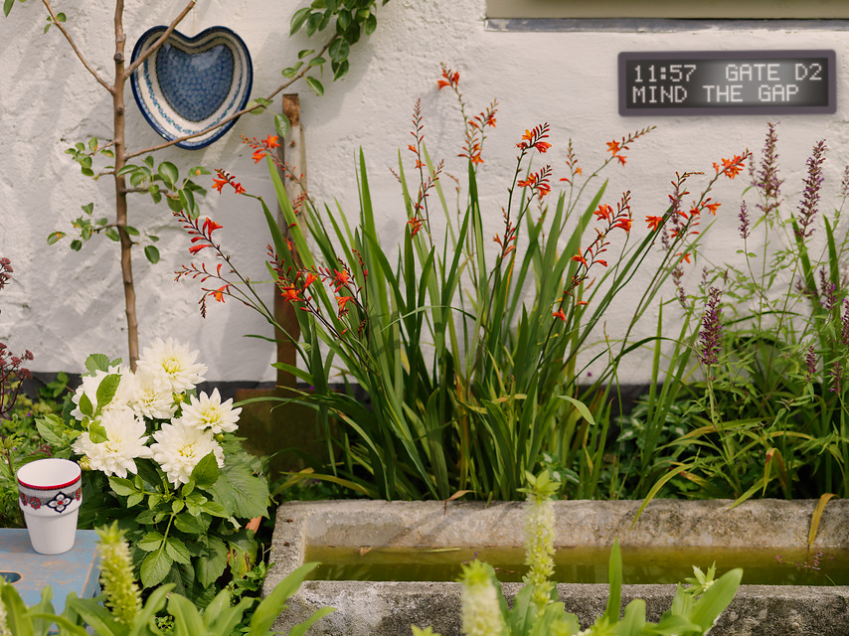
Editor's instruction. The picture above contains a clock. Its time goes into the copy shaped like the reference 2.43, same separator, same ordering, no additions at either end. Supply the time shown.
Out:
11.57
